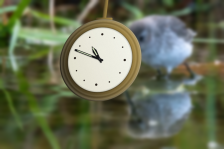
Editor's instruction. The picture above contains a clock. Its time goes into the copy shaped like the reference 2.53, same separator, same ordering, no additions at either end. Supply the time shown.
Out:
10.48
